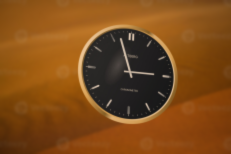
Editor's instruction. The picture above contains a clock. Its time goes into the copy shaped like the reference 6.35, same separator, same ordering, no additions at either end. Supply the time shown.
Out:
2.57
